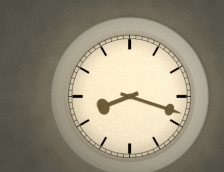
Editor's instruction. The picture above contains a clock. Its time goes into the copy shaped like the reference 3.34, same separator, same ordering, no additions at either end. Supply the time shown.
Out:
8.18
